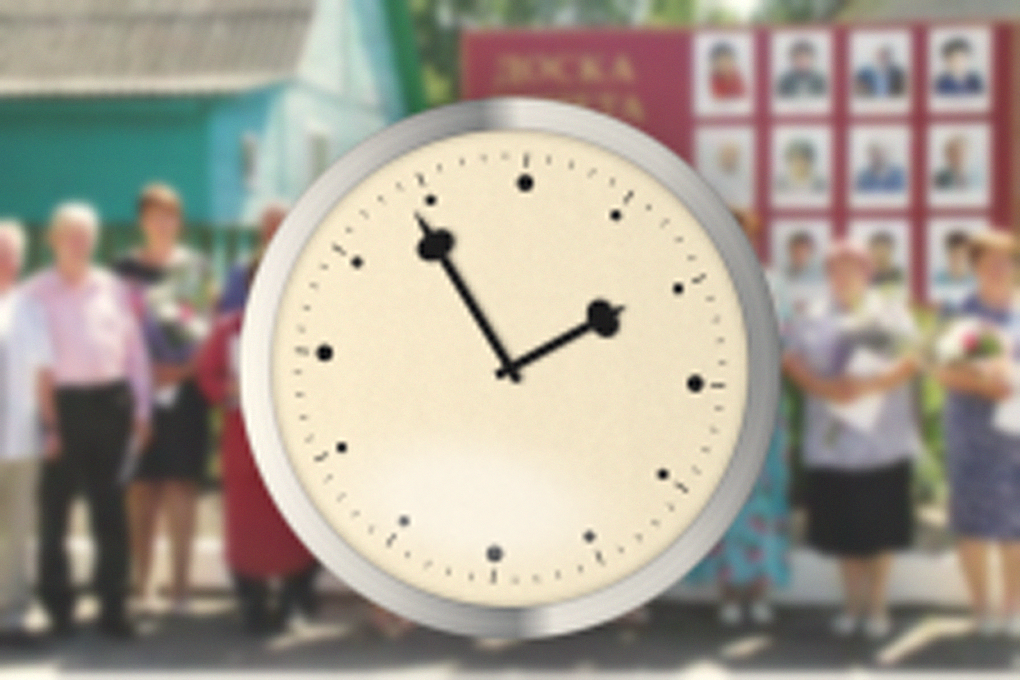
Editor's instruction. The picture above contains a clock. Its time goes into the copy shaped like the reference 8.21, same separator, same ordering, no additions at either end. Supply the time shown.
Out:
1.54
